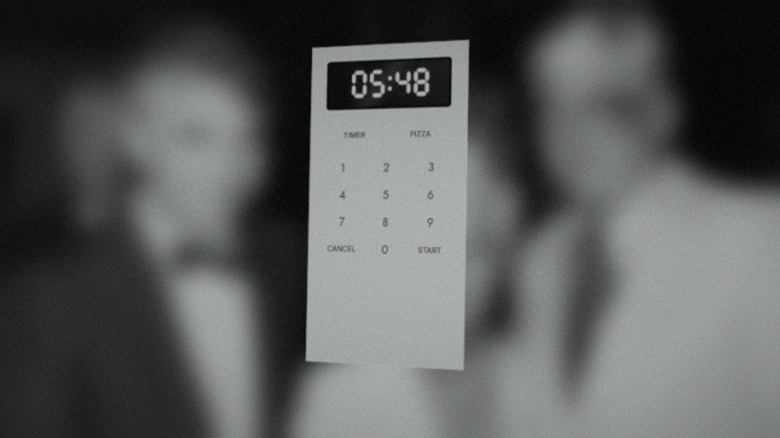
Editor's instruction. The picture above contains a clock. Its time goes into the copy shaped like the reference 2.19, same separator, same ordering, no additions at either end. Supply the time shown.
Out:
5.48
